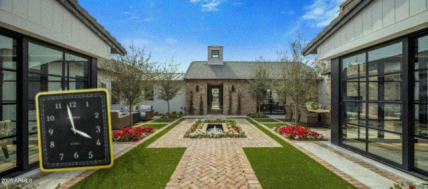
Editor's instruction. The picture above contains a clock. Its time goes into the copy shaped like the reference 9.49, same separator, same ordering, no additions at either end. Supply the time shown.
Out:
3.58
